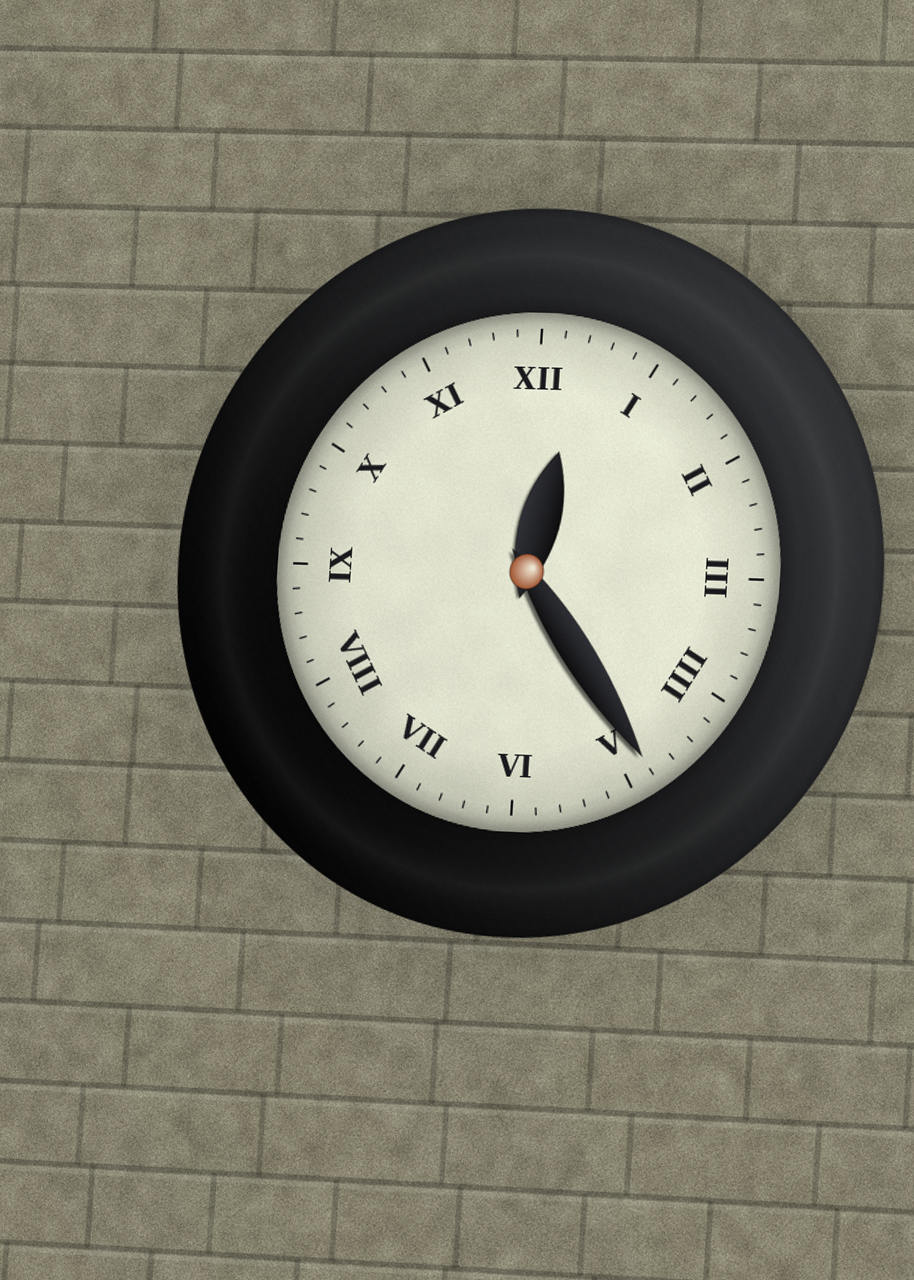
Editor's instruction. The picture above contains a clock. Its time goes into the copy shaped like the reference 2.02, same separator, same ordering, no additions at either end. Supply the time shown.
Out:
12.24
